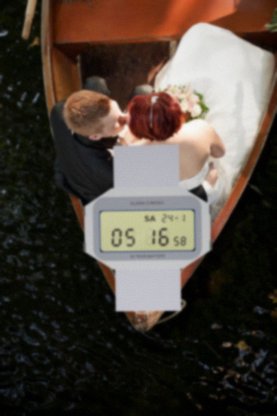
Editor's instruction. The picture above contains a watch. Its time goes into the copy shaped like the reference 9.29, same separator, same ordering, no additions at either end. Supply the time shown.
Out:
5.16
